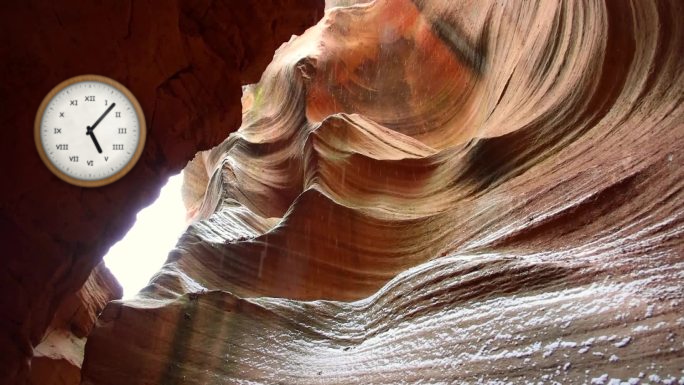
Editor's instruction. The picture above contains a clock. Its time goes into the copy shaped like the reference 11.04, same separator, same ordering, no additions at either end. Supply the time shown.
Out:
5.07
